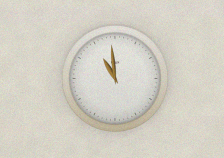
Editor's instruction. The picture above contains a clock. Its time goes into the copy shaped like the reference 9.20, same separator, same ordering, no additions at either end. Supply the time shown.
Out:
10.59
